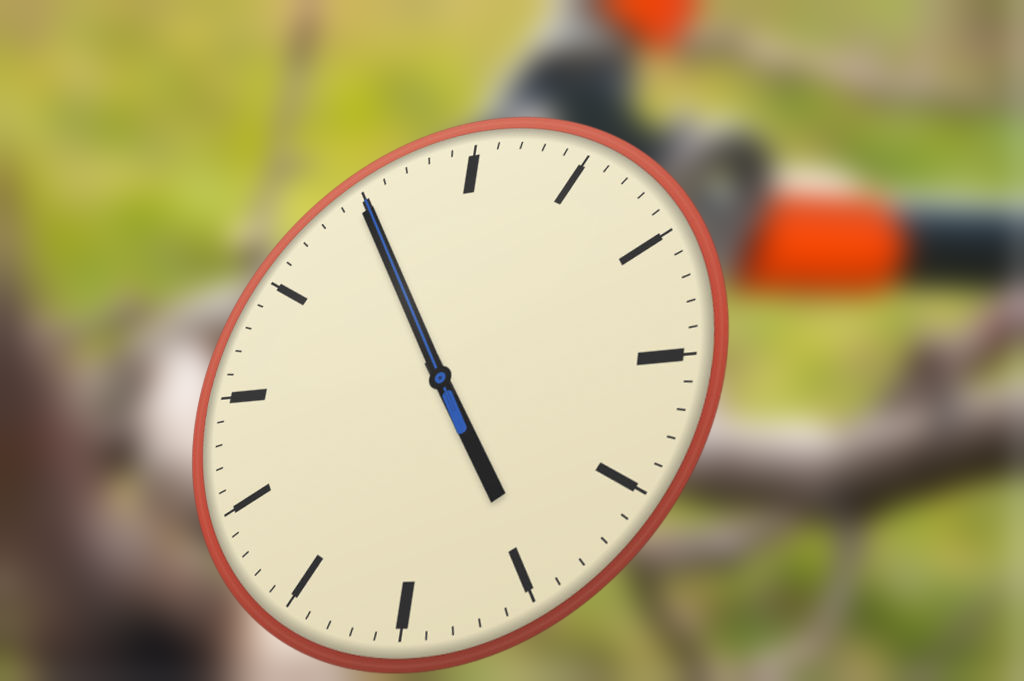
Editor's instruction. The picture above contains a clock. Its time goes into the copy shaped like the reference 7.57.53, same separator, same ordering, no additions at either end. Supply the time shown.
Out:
4.54.55
